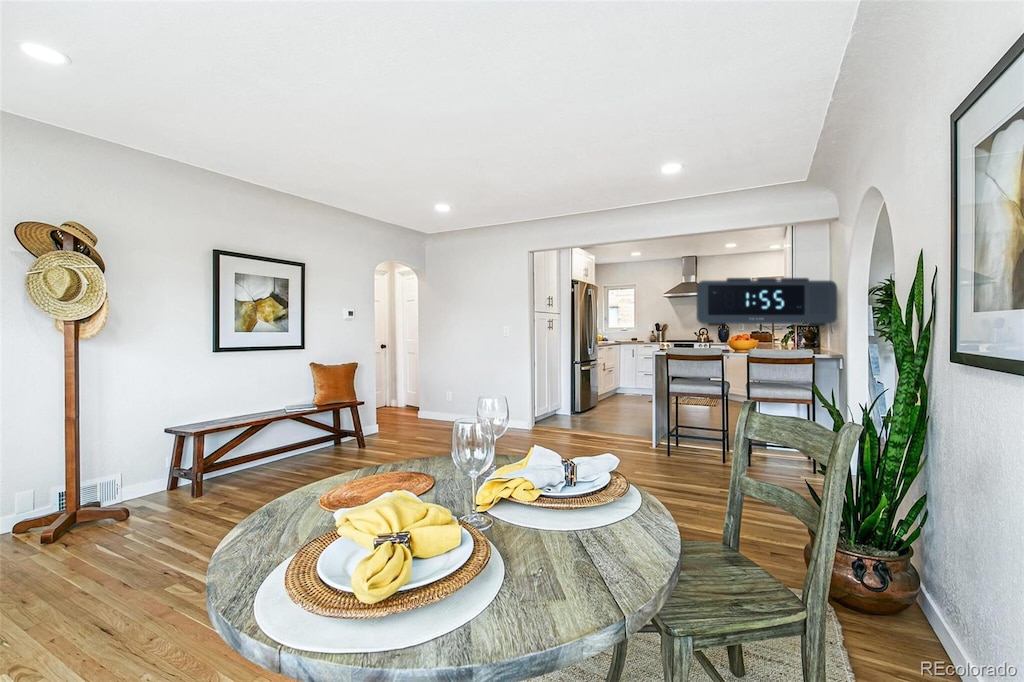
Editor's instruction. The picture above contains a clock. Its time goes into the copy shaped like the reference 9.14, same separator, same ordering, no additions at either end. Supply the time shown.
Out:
1.55
